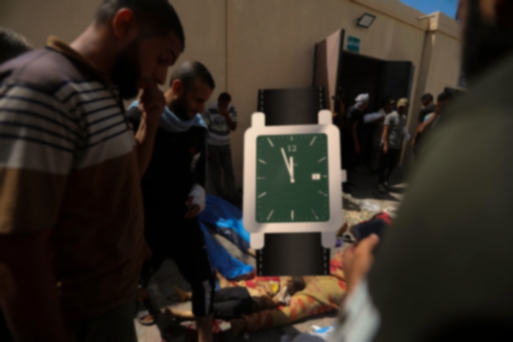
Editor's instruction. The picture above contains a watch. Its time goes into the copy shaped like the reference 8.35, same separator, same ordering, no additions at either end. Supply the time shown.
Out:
11.57
